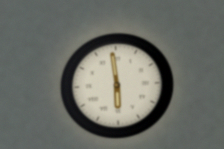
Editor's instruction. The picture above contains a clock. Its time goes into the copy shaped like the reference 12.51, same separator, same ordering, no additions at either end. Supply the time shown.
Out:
5.59
